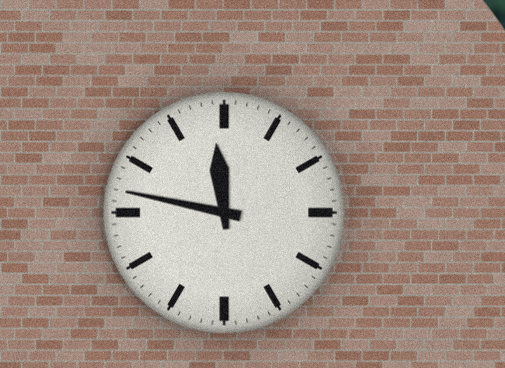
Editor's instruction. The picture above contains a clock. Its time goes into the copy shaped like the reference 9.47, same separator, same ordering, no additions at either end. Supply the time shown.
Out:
11.47
